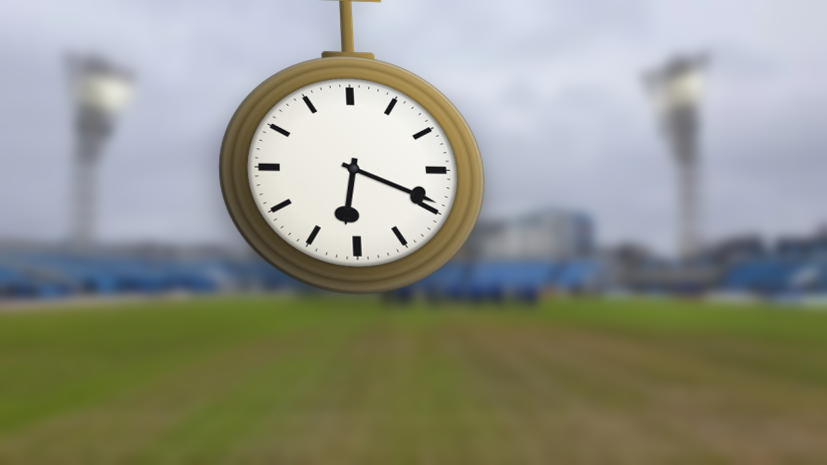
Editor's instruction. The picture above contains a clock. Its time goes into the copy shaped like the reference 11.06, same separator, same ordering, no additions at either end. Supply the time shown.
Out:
6.19
